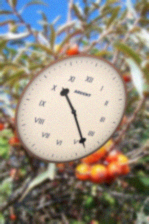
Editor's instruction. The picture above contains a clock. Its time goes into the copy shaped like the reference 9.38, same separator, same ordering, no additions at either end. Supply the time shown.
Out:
10.23
